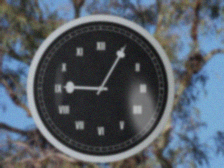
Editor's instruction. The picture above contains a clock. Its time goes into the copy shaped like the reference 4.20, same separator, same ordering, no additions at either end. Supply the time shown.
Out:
9.05
